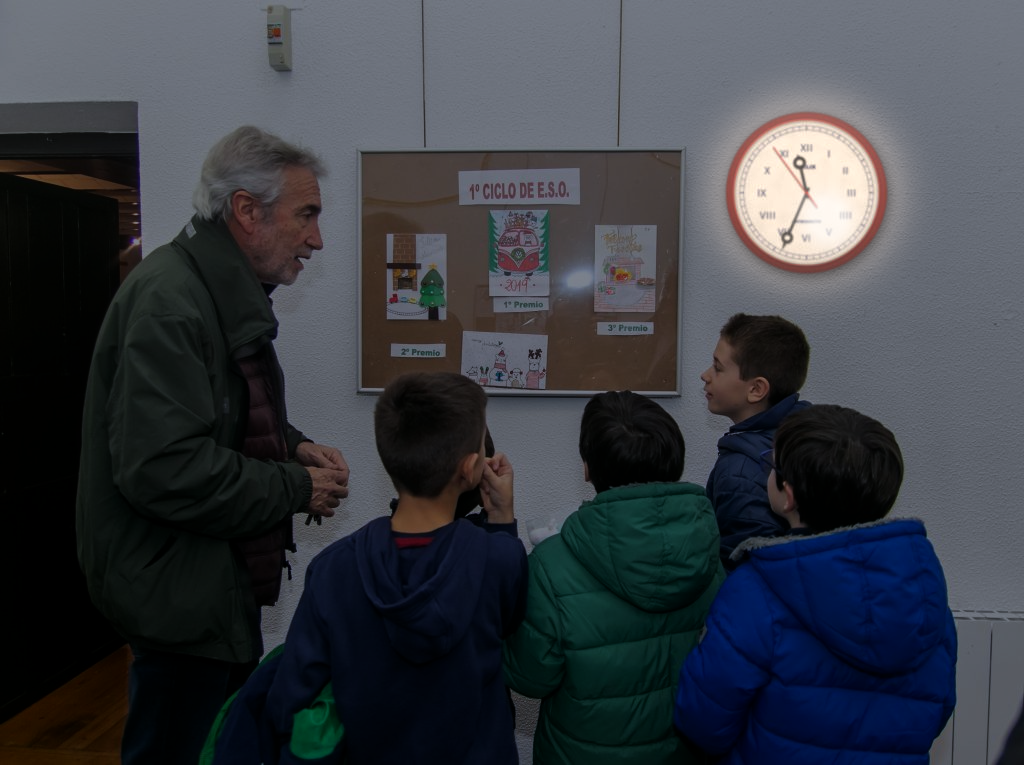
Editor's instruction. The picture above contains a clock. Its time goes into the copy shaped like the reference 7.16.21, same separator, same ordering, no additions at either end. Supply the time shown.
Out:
11.33.54
